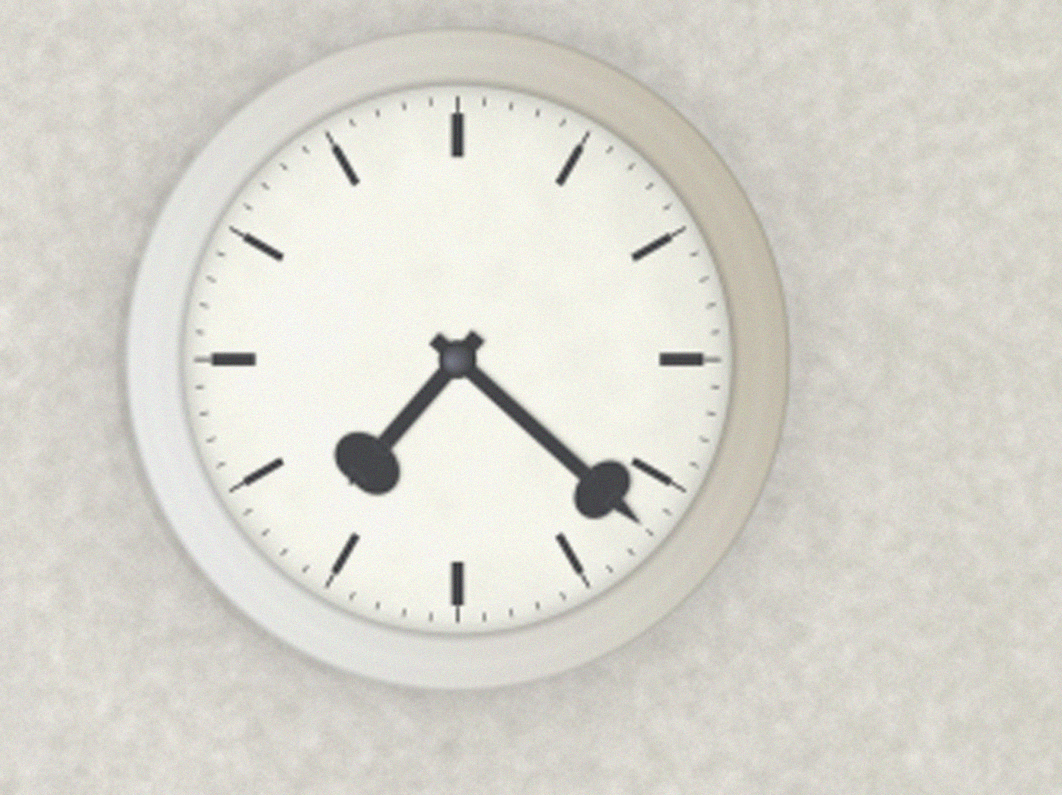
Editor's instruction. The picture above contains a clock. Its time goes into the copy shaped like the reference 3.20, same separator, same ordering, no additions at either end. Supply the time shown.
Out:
7.22
